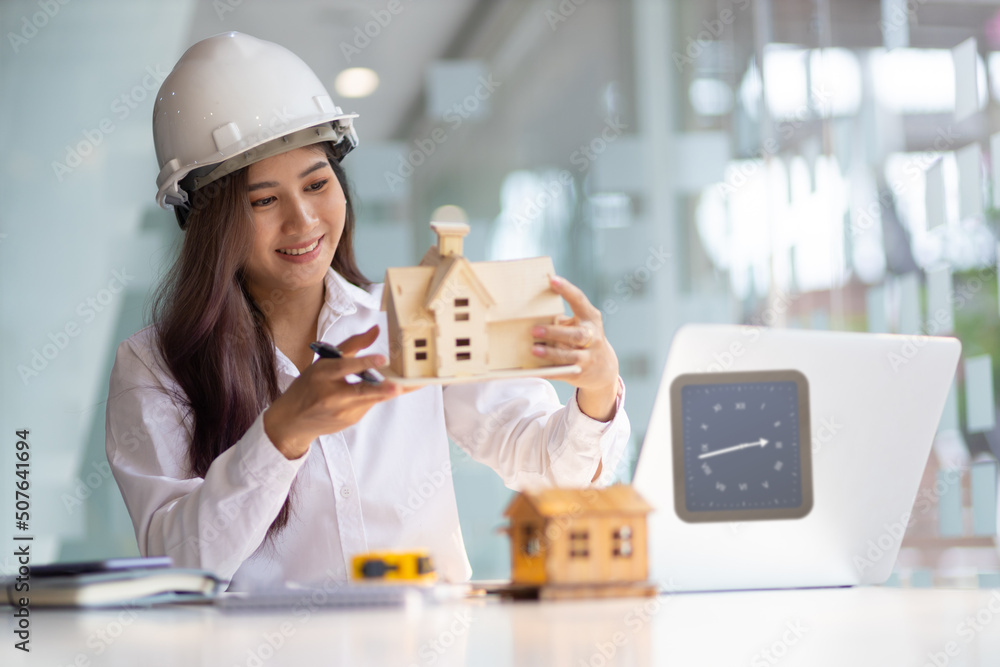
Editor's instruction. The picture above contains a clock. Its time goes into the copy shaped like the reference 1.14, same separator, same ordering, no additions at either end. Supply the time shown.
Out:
2.43
